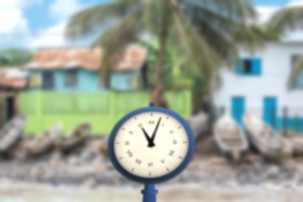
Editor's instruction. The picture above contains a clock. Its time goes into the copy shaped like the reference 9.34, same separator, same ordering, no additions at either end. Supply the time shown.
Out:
11.03
